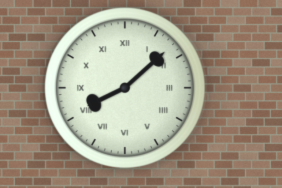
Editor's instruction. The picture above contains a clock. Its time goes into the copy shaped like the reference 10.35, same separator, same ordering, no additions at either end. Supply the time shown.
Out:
8.08
